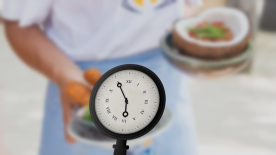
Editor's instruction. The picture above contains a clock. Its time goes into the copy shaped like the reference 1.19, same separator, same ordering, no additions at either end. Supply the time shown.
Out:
5.55
